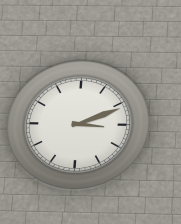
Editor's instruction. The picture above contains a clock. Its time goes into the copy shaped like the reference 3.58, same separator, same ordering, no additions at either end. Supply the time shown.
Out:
3.11
